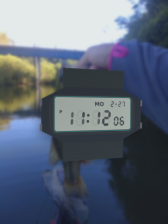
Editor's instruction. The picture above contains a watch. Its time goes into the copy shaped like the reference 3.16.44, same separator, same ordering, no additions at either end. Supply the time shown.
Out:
11.12.06
